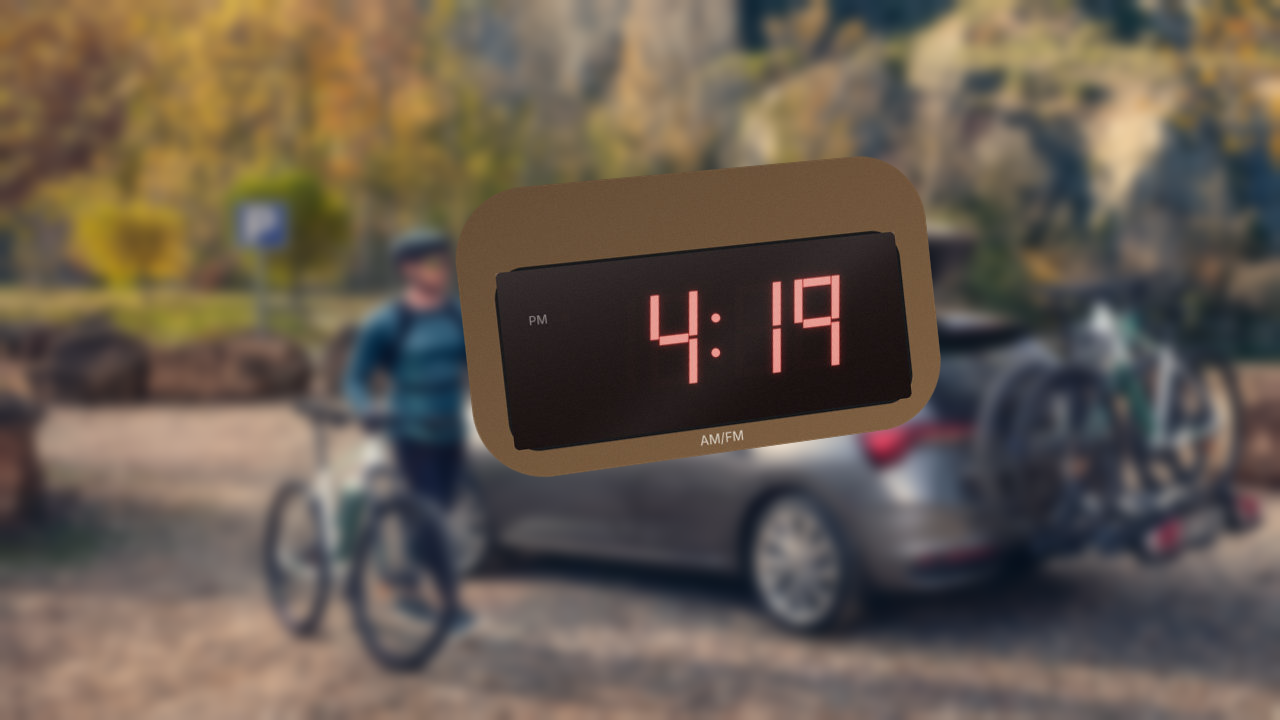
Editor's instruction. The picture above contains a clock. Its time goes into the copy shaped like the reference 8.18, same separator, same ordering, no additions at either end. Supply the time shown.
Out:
4.19
